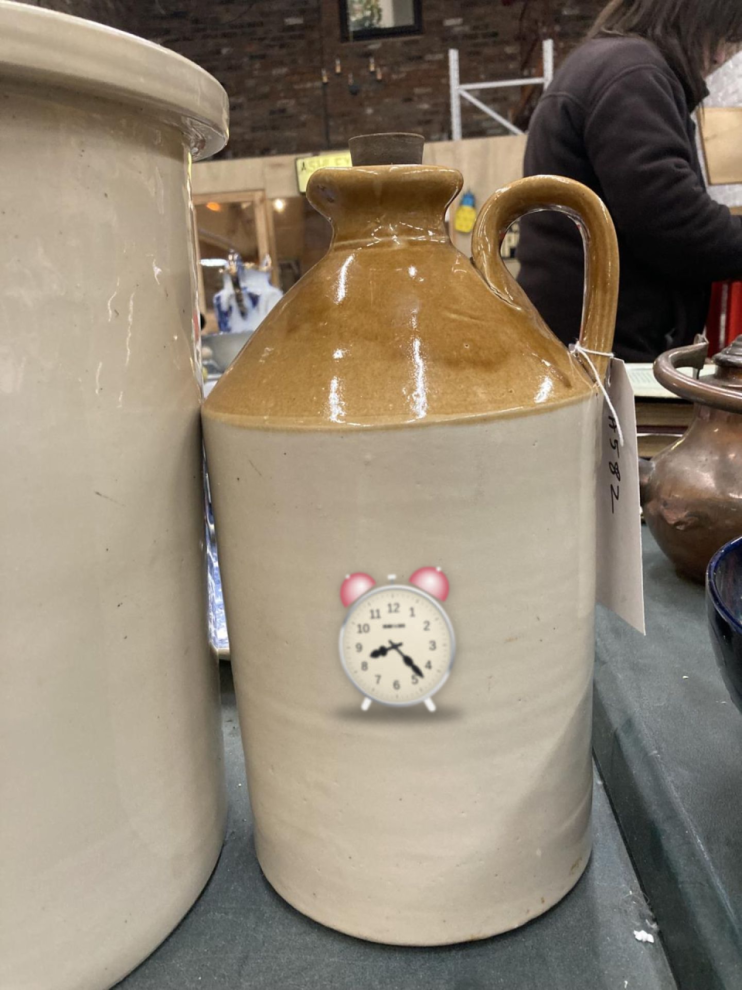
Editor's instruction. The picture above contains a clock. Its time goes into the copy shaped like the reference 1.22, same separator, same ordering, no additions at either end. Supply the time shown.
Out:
8.23
